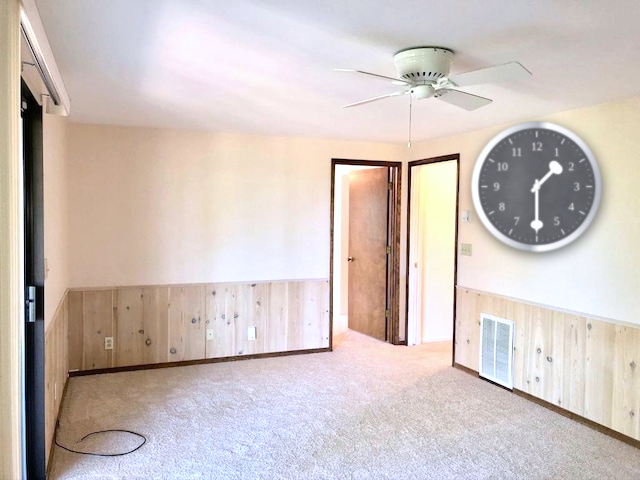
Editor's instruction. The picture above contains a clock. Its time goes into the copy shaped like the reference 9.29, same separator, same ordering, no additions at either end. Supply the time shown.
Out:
1.30
